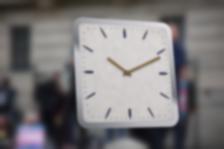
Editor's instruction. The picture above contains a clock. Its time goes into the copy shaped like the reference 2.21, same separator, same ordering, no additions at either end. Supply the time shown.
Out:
10.11
